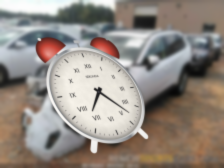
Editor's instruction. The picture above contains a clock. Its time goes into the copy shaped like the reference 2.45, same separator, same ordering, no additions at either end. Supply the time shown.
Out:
7.23
